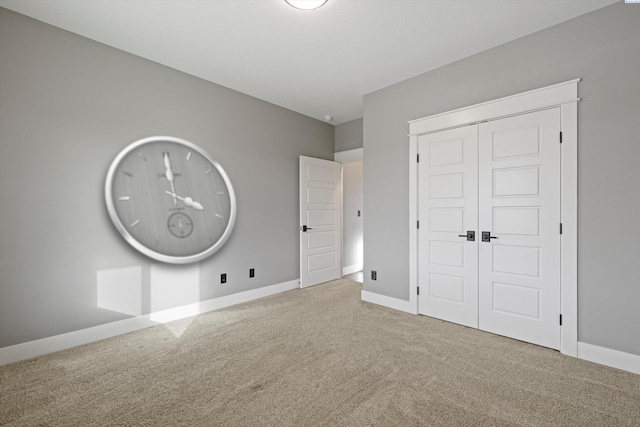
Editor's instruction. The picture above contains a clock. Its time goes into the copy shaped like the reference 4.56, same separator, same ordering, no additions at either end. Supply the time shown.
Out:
4.00
